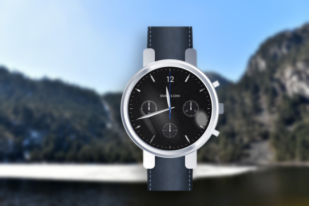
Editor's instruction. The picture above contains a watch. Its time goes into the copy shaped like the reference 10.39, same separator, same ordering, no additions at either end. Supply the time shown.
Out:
11.42
